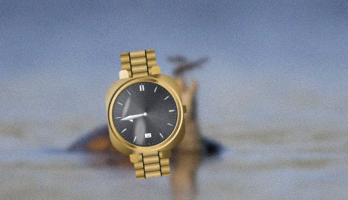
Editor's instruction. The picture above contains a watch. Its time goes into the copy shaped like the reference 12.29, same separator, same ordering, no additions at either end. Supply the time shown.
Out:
8.44
